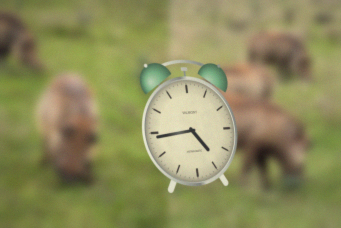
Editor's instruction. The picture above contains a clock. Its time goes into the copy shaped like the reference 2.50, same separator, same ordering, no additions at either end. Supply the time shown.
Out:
4.44
